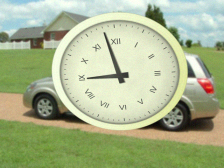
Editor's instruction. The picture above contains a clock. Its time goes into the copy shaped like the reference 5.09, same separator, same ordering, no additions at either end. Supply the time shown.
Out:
8.58
